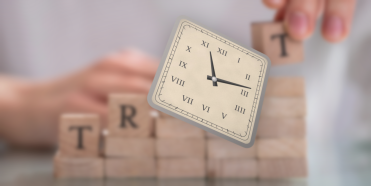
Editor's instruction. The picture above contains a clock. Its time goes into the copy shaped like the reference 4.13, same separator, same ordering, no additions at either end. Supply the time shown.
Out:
11.13
